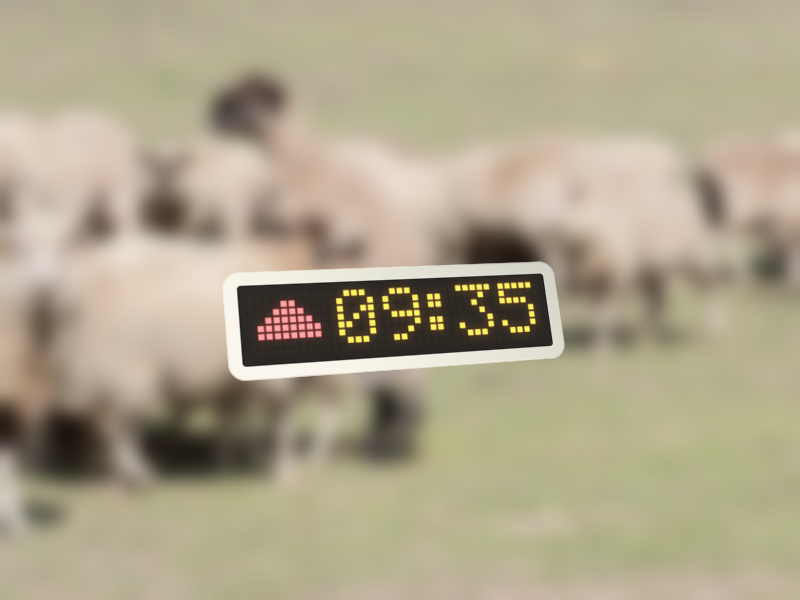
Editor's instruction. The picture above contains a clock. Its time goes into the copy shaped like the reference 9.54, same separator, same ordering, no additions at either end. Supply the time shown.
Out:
9.35
